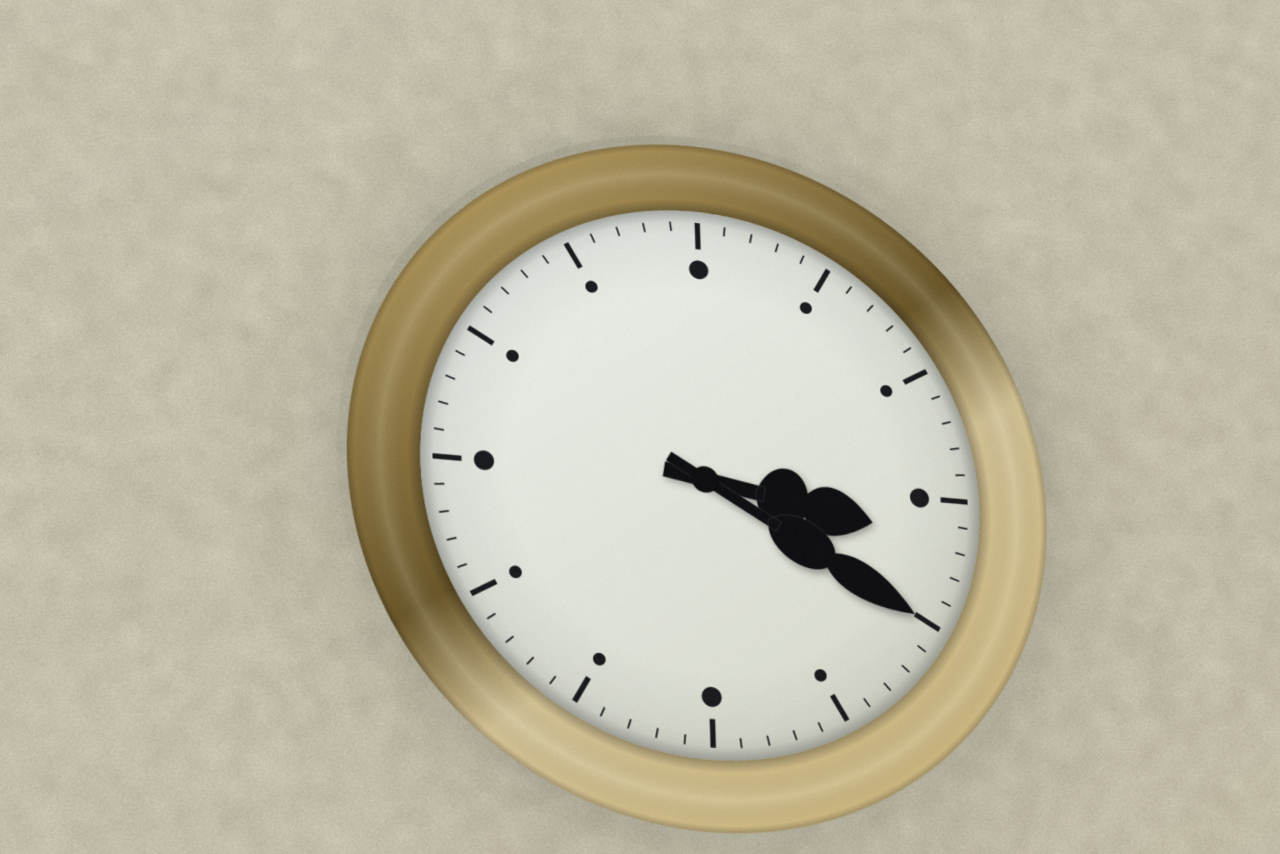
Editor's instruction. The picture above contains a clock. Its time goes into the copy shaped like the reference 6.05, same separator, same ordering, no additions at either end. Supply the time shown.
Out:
3.20
